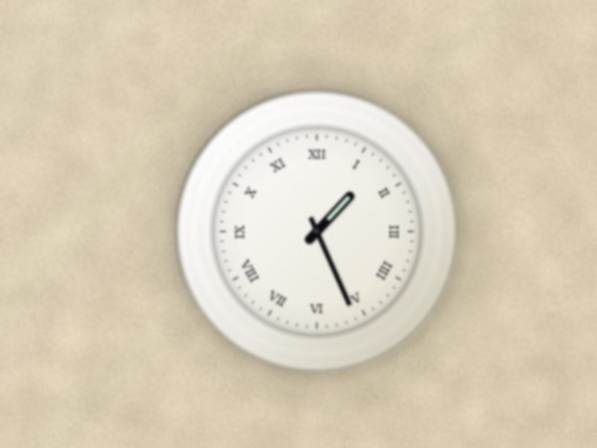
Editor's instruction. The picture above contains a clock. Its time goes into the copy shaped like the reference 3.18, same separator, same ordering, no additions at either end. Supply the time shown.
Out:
1.26
